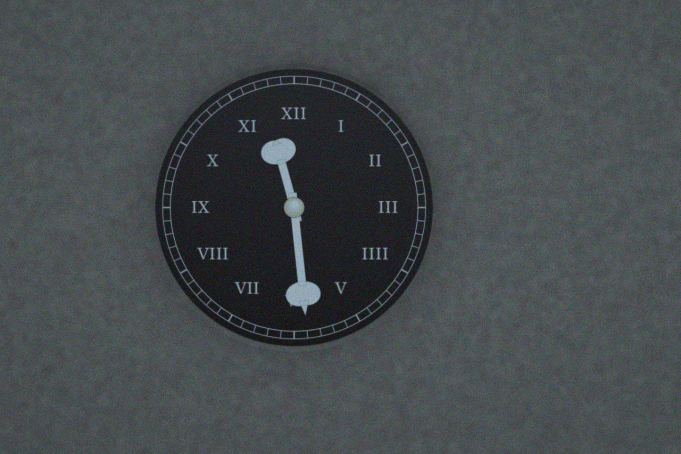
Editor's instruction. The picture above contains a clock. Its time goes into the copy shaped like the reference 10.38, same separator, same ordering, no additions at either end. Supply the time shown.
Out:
11.29
